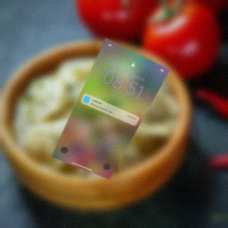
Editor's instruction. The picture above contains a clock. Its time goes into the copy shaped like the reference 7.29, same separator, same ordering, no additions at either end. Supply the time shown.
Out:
8.51
